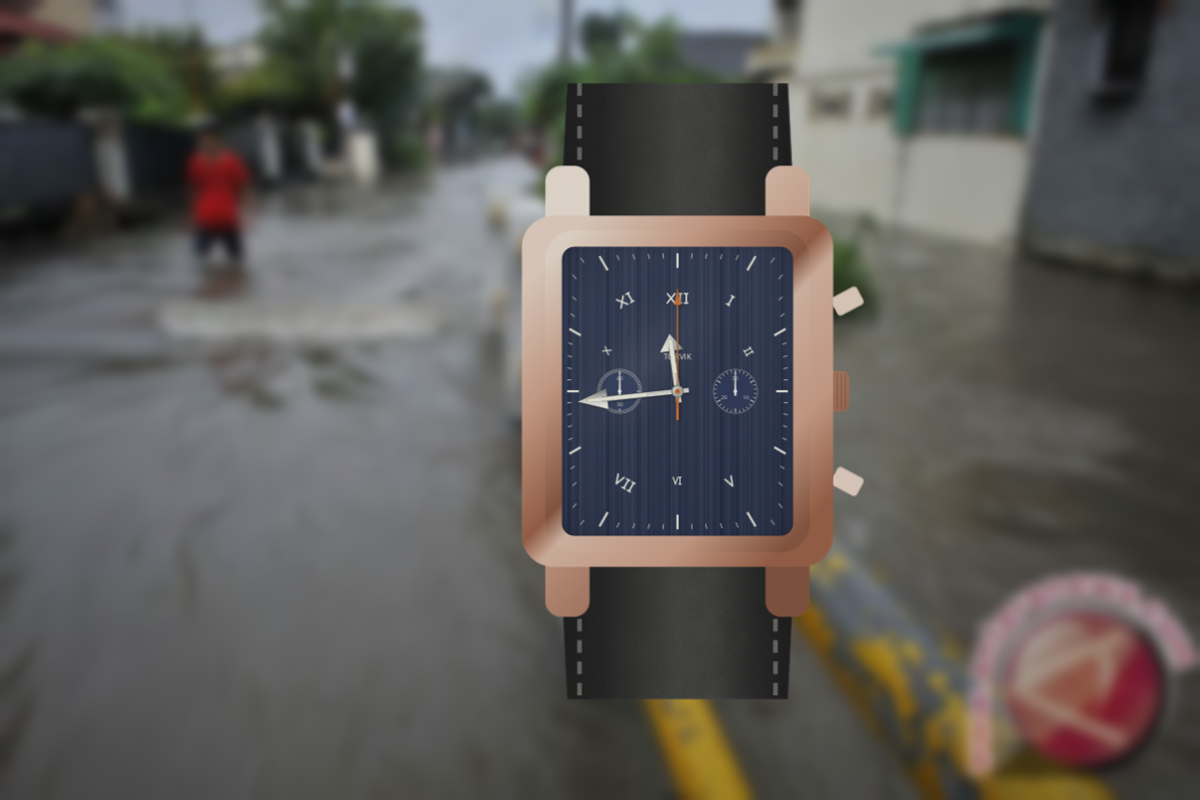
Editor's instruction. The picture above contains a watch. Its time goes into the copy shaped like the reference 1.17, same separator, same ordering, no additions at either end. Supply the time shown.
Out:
11.44
